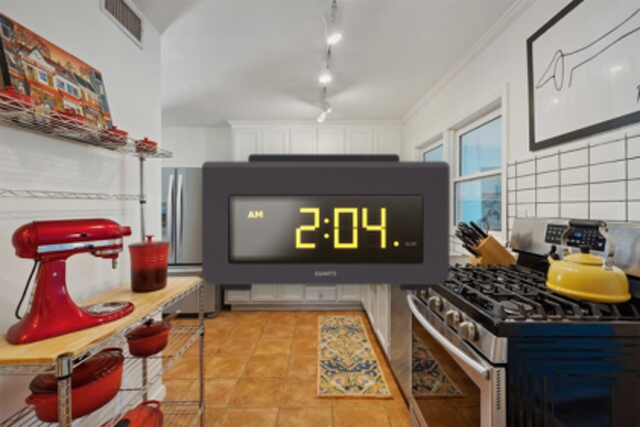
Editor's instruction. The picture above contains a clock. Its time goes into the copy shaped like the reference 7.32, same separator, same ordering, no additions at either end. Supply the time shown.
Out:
2.04
